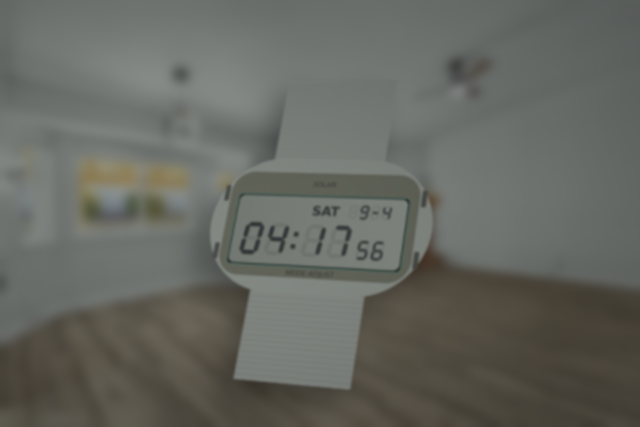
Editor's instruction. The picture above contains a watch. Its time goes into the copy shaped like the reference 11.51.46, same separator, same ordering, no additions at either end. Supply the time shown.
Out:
4.17.56
